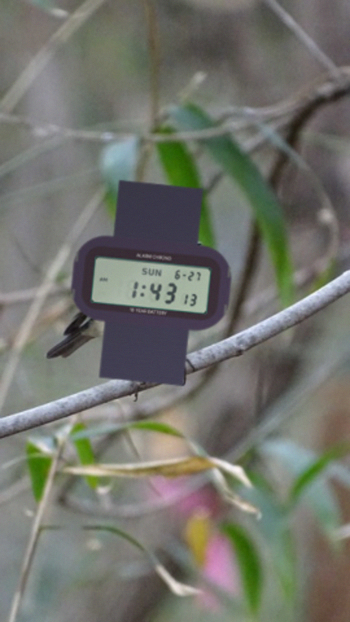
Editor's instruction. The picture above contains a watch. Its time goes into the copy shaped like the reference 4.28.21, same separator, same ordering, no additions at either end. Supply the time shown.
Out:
1.43.13
